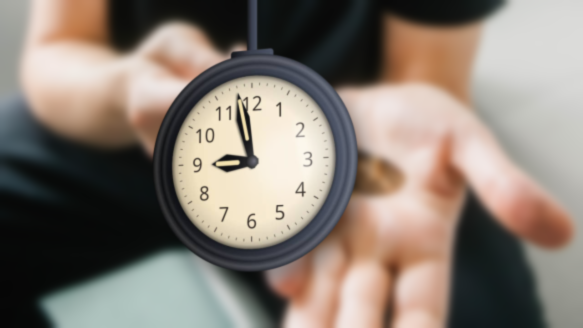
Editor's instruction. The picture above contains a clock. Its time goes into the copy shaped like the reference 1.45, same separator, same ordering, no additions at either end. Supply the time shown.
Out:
8.58
